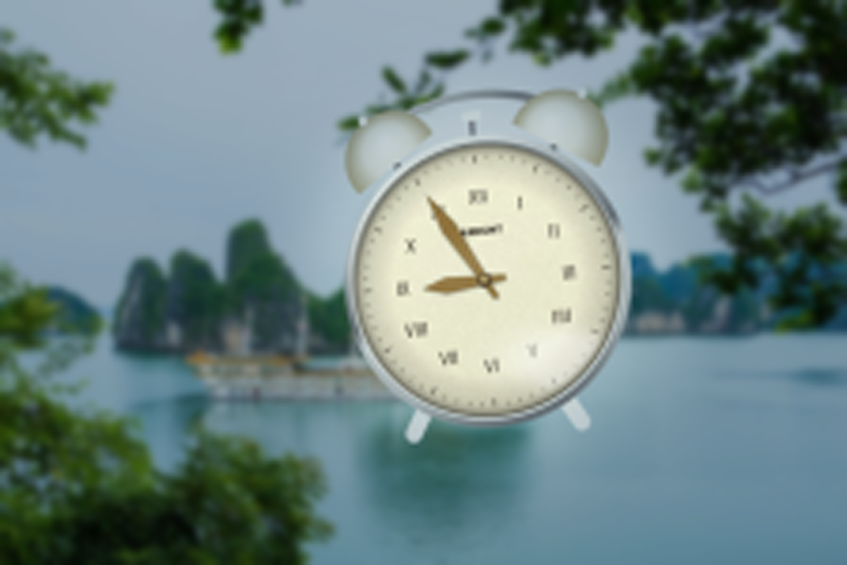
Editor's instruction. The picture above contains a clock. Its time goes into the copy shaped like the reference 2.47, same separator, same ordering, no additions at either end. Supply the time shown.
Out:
8.55
